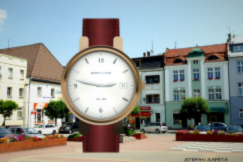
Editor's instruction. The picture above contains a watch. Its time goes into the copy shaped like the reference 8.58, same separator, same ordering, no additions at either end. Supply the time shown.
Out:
2.47
